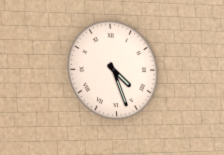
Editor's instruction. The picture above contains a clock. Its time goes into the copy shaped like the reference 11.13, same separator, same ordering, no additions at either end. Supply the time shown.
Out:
4.27
